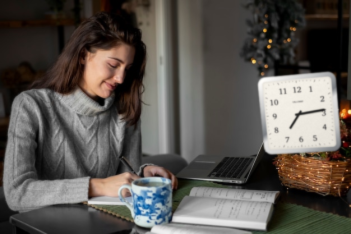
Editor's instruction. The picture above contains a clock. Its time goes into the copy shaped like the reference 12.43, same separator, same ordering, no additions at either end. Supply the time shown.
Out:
7.14
